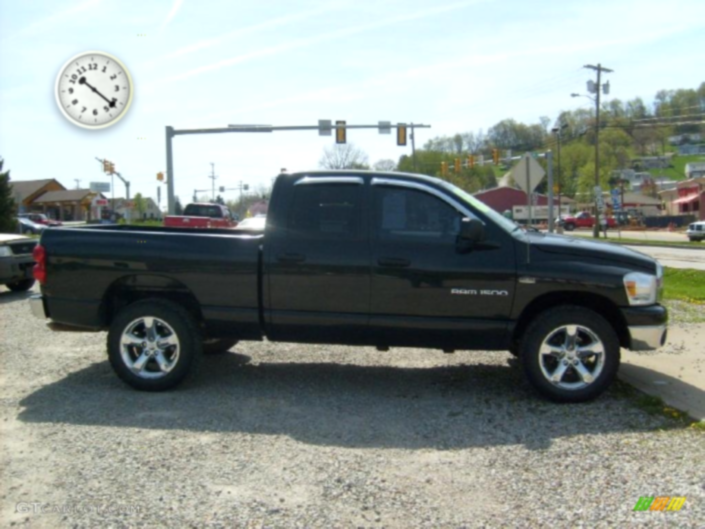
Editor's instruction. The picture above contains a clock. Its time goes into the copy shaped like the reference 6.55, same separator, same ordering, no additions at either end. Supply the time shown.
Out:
10.22
